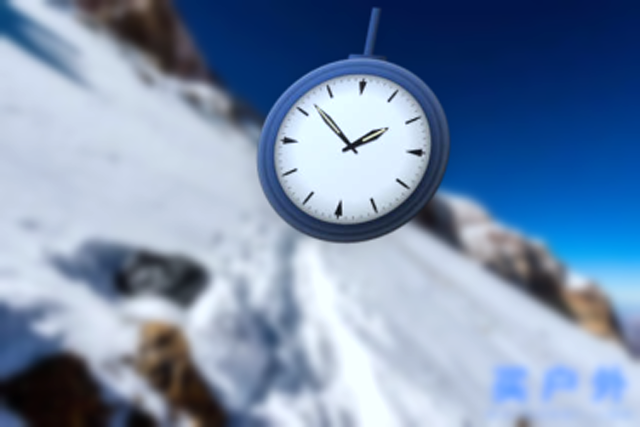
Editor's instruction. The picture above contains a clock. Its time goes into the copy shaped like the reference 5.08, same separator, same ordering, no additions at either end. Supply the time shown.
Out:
1.52
